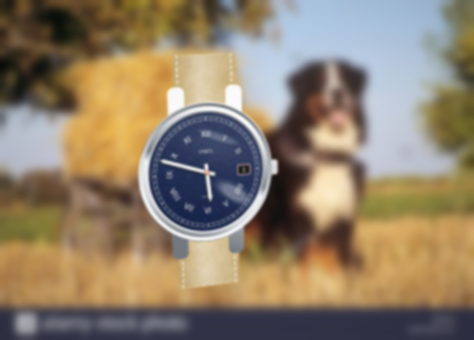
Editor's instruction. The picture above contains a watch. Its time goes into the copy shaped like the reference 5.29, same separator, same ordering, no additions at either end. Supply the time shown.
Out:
5.48
